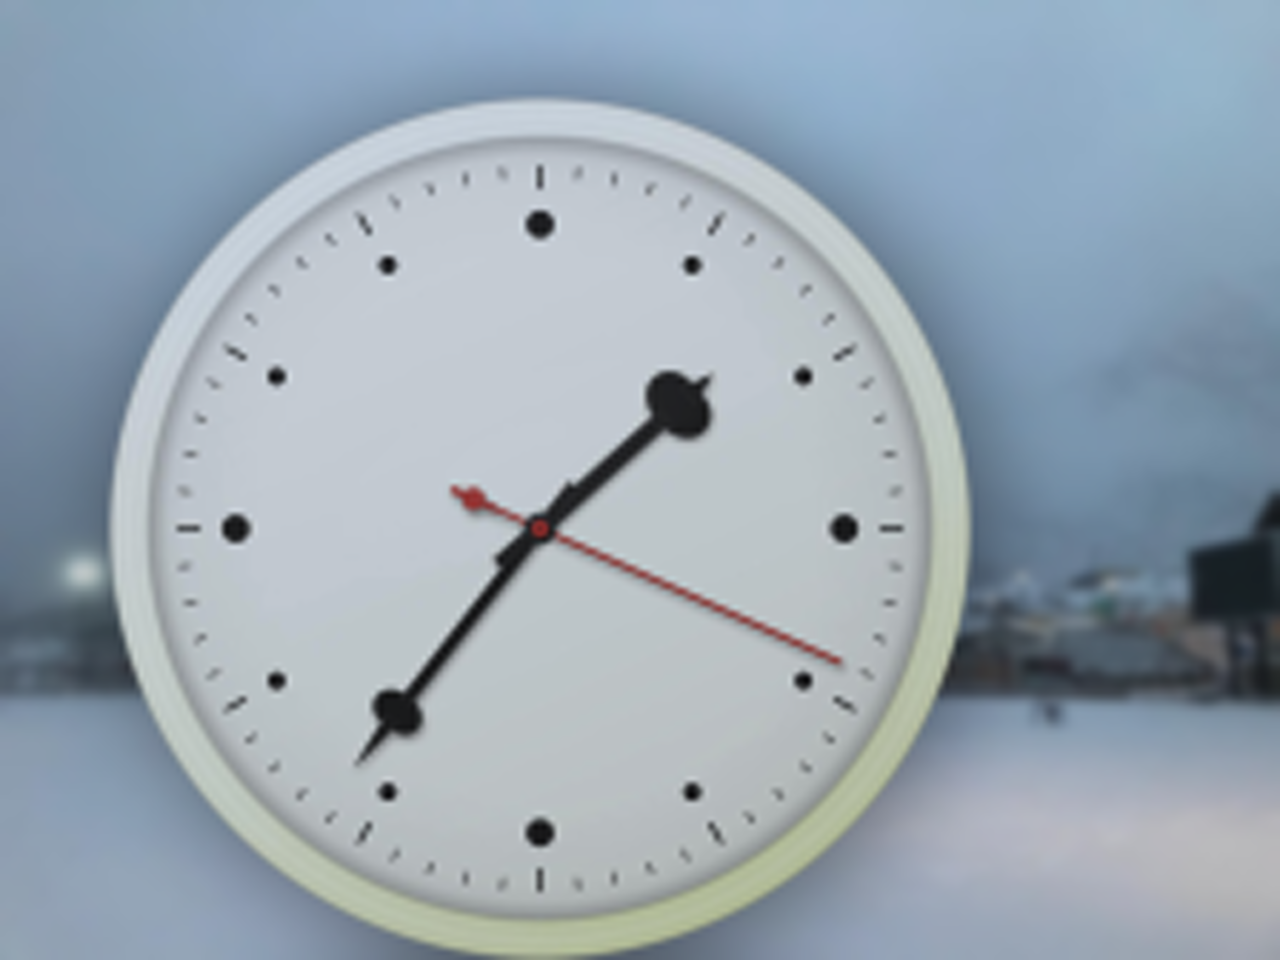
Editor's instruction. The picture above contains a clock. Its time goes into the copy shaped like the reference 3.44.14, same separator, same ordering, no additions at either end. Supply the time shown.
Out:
1.36.19
